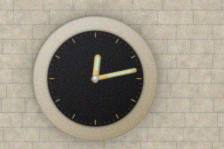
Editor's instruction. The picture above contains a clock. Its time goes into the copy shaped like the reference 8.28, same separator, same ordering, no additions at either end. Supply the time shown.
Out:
12.13
